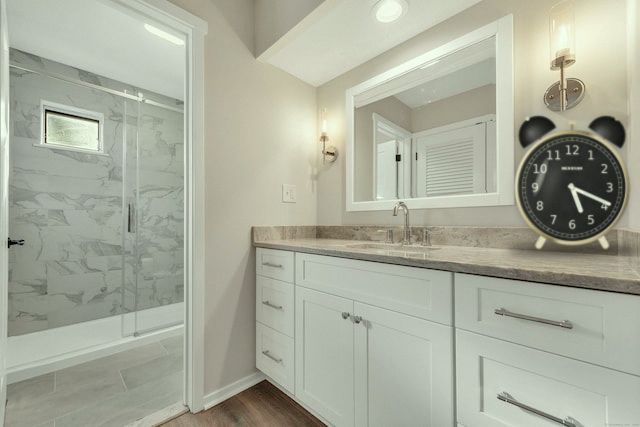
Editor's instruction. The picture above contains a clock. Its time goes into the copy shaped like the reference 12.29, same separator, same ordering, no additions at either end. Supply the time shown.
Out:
5.19
